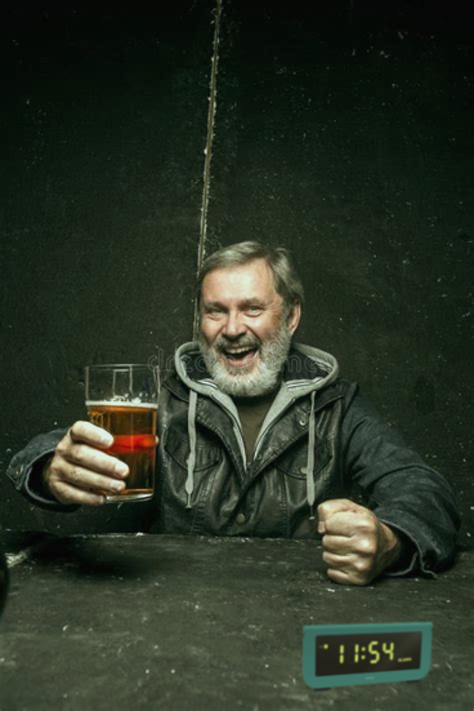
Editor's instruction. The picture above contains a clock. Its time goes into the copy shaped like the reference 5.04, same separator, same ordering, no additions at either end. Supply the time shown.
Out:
11.54
